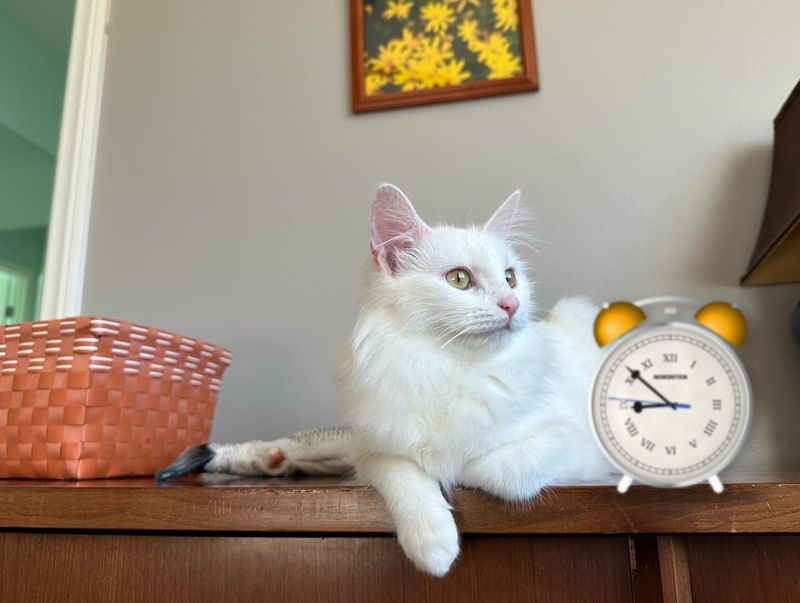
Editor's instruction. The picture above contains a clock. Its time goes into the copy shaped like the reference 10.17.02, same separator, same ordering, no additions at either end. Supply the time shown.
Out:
8.51.46
